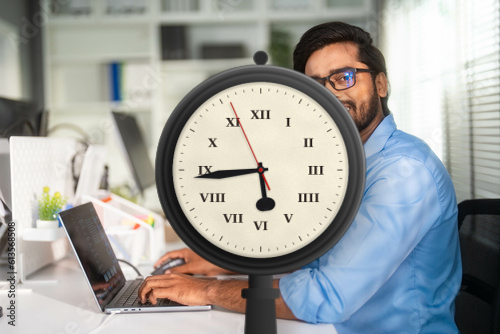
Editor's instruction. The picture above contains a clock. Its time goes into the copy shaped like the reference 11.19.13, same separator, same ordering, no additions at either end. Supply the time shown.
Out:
5.43.56
